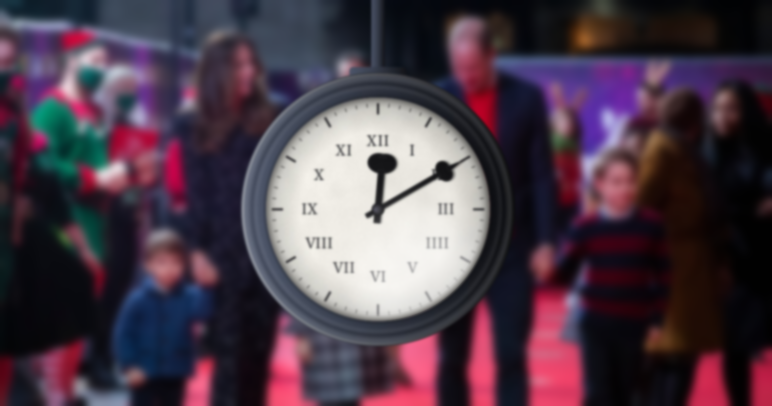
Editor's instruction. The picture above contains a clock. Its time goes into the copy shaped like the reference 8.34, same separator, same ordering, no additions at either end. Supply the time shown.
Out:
12.10
